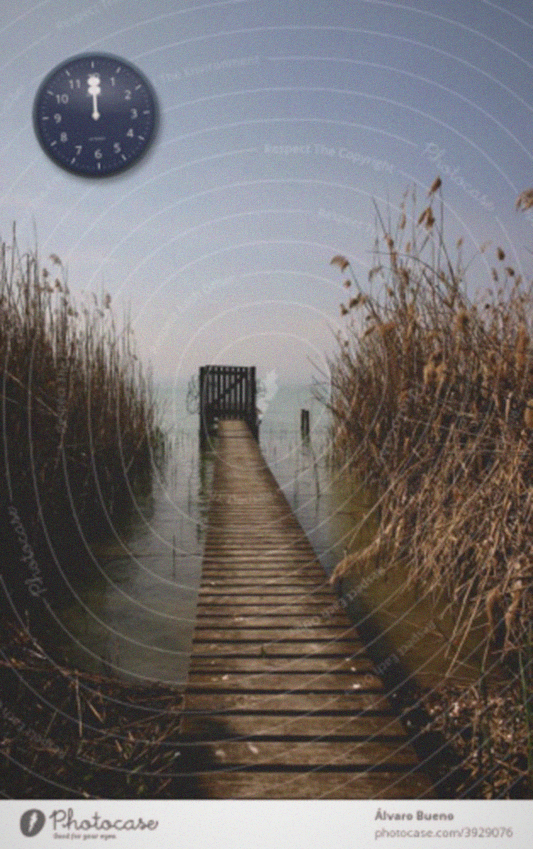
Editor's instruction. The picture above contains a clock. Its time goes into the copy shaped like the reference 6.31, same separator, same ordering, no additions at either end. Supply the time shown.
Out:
12.00
